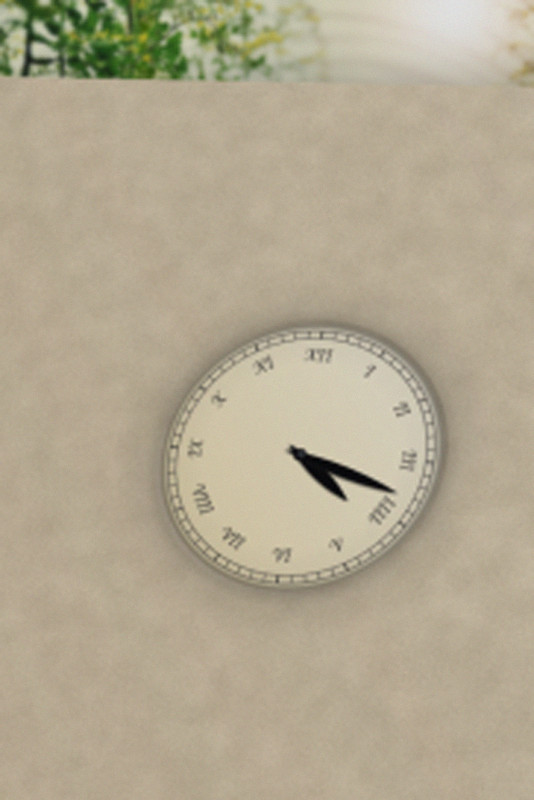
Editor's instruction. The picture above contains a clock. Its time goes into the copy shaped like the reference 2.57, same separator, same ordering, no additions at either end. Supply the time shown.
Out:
4.18
